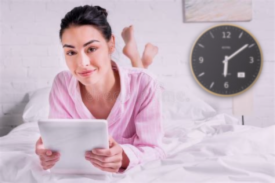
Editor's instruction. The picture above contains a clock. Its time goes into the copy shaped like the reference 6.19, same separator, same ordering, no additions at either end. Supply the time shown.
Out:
6.09
